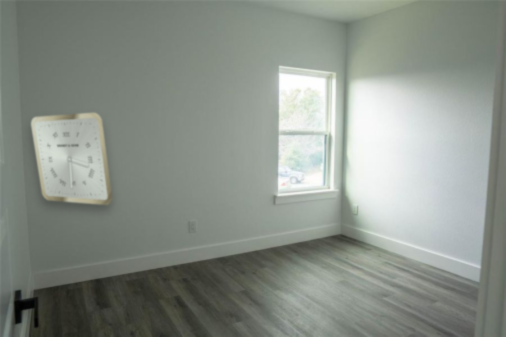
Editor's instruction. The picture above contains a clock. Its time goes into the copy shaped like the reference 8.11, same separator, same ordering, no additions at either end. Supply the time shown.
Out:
3.31
